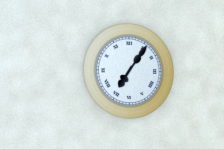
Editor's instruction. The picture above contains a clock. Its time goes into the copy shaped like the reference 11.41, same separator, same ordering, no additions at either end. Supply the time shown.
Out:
7.06
